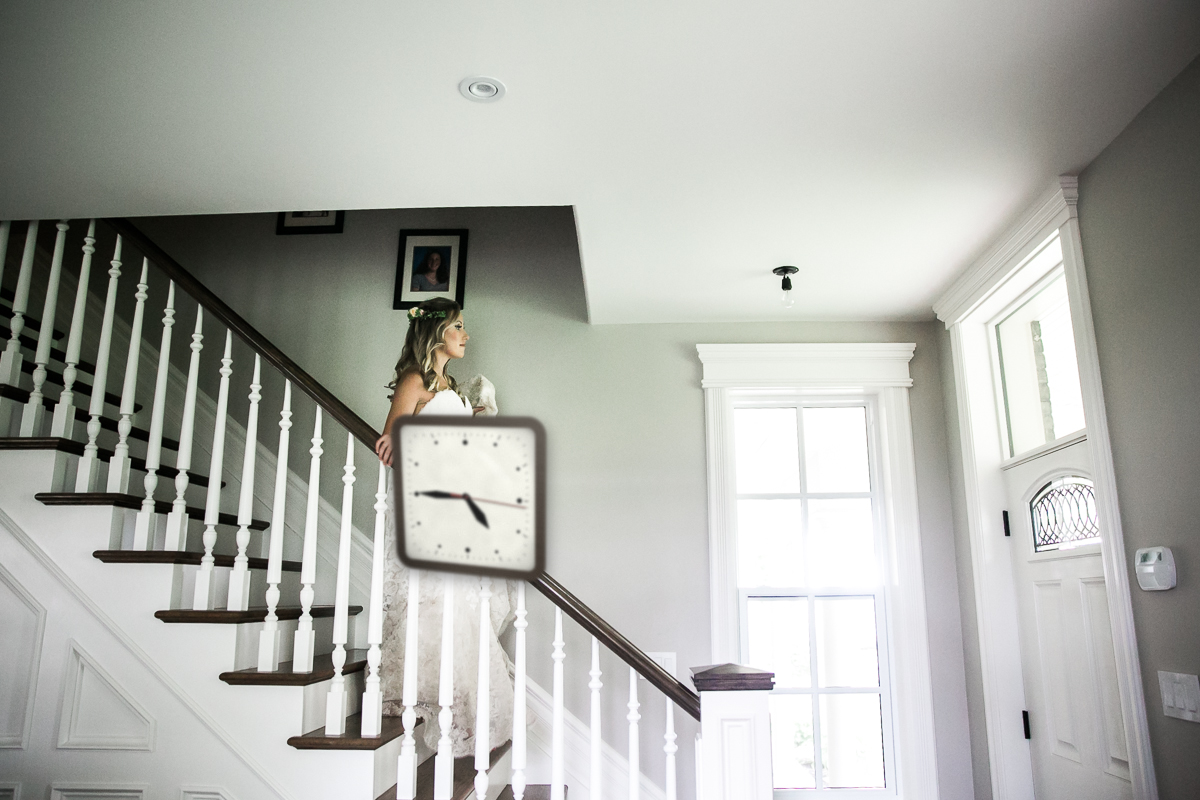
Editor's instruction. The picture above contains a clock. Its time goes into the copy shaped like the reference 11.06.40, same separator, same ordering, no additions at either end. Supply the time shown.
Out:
4.45.16
